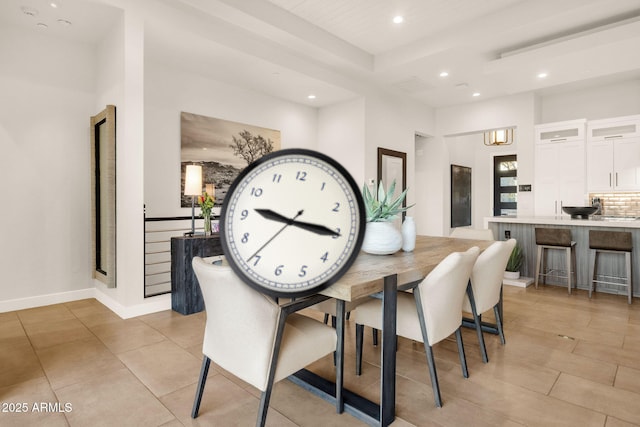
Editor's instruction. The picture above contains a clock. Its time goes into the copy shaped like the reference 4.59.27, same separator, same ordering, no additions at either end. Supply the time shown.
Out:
9.15.36
